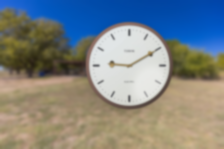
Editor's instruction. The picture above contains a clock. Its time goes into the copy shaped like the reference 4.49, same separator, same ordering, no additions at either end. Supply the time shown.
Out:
9.10
